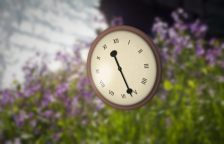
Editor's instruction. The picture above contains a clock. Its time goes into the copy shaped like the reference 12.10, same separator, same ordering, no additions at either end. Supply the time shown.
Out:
11.27
